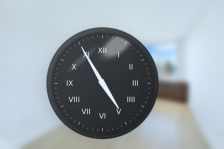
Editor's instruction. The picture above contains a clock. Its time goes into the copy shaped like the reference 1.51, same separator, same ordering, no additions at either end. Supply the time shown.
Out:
4.55
